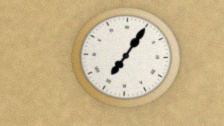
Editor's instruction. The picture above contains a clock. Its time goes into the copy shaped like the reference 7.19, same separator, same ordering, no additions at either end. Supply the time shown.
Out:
7.05
